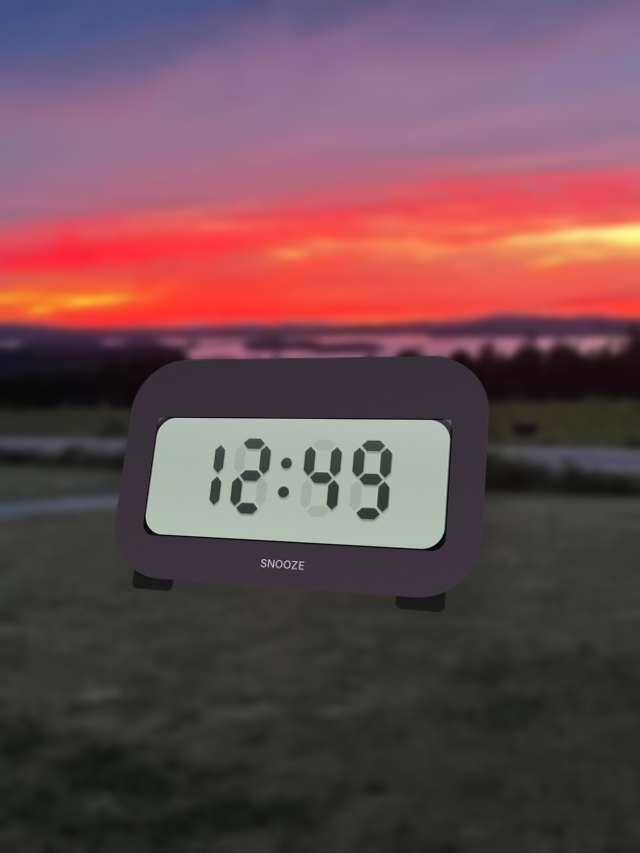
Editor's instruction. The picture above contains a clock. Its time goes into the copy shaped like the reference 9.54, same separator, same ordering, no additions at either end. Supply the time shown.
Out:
12.49
